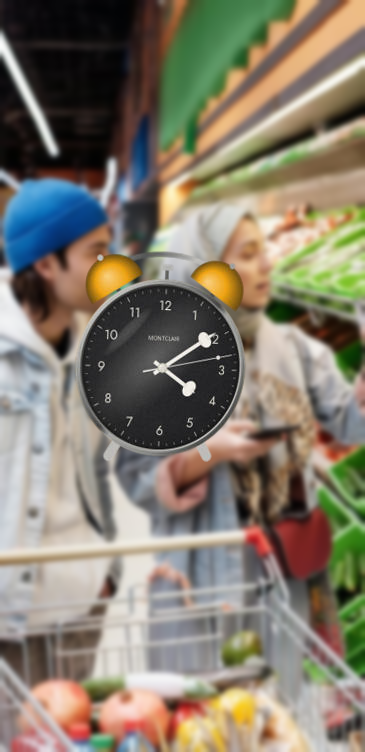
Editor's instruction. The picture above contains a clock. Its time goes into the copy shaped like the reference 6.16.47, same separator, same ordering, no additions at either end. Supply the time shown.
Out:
4.09.13
